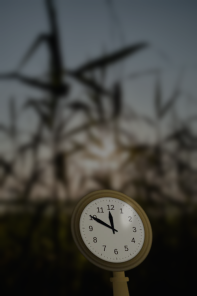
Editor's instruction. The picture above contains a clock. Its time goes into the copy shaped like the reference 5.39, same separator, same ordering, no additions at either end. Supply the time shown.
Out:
11.50
